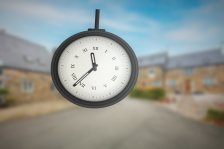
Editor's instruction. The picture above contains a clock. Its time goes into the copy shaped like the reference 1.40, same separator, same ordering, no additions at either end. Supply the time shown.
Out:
11.37
